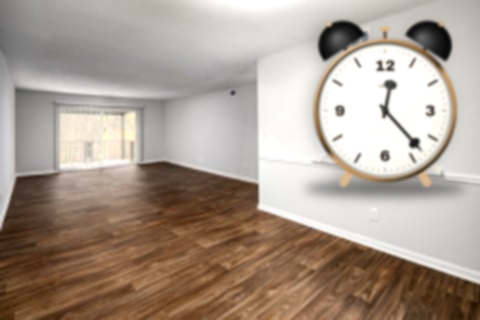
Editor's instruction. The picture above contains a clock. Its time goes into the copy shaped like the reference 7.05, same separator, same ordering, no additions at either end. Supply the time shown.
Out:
12.23
